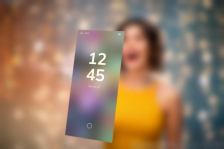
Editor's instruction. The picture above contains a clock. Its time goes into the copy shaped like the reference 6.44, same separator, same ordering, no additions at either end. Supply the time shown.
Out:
12.45
